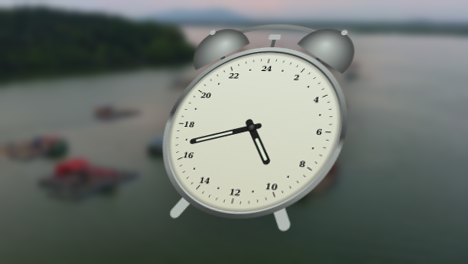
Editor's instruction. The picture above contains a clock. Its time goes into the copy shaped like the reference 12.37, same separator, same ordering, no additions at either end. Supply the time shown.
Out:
9.42
